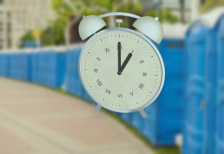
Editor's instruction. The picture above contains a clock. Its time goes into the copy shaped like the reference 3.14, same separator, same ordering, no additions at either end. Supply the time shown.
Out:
1.00
